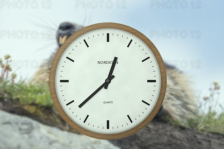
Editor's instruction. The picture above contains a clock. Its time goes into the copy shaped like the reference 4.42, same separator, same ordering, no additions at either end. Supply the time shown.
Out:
12.38
